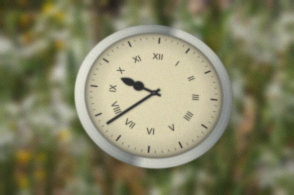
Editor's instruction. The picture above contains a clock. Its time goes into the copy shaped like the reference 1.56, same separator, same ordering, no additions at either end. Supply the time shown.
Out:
9.38
